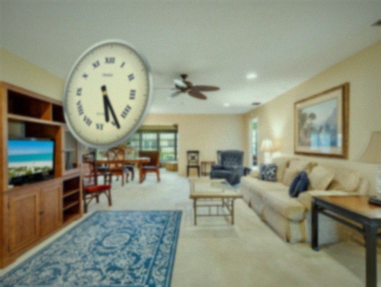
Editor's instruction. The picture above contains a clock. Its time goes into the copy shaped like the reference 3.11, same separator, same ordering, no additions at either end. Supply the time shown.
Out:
5.24
